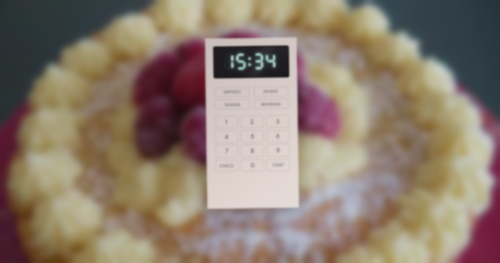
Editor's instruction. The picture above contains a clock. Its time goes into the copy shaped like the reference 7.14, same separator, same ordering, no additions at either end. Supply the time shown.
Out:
15.34
